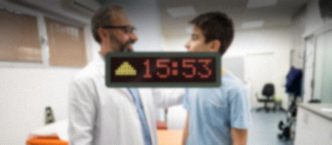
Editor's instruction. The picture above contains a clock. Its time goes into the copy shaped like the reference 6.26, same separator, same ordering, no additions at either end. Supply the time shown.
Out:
15.53
